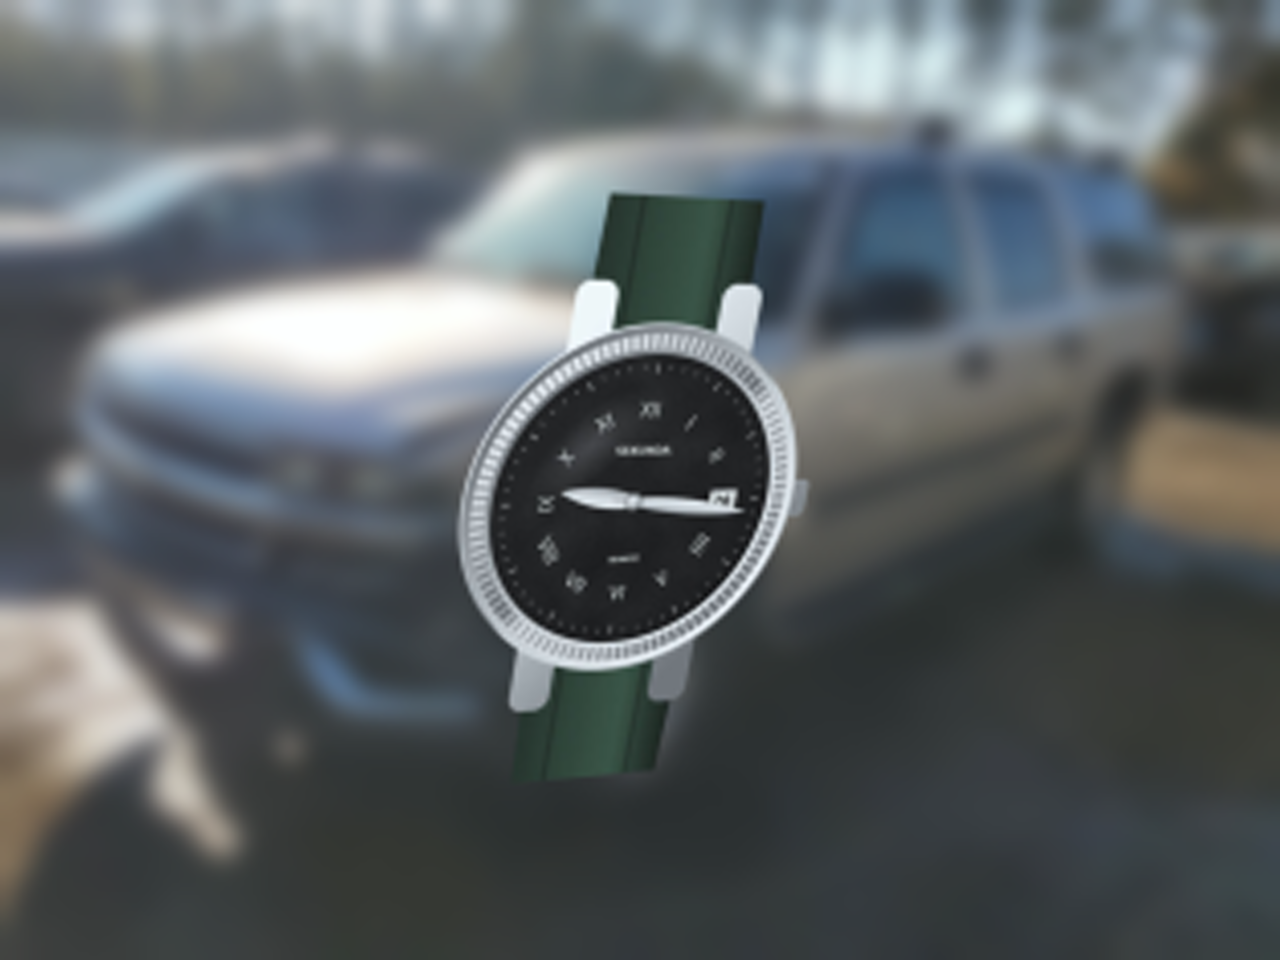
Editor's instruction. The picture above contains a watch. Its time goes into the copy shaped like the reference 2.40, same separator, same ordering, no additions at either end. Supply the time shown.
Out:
9.16
